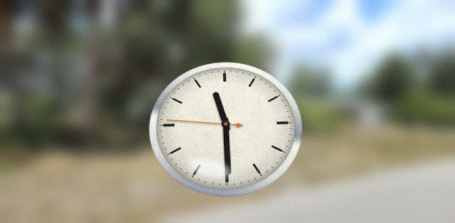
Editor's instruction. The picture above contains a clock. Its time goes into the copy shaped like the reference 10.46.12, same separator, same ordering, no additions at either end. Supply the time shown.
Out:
11.29.46
